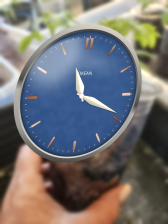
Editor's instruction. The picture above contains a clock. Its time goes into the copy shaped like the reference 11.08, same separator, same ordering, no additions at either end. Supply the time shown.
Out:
11.19
